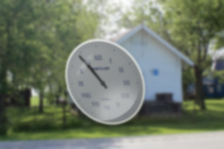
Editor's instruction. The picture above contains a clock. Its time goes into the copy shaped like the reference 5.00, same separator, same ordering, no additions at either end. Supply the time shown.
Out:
10.54
